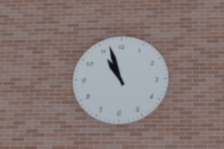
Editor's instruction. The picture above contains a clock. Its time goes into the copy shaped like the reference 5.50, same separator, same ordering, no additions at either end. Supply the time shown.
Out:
10.57
